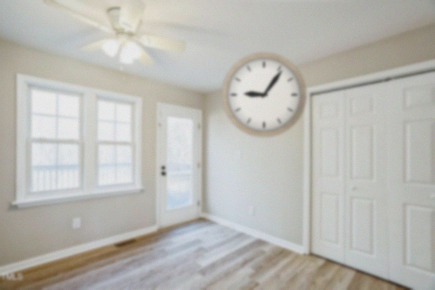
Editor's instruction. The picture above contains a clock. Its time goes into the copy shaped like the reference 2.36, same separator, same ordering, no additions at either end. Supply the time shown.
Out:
9.06
